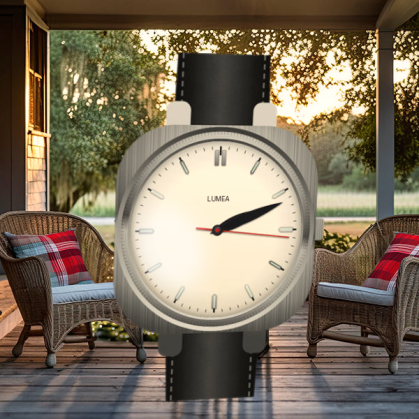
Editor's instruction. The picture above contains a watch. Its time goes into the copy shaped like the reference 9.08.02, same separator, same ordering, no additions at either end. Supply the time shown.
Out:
2.11.16
